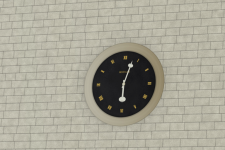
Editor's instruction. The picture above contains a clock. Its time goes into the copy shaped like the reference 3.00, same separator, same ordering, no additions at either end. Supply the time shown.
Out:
6.03
